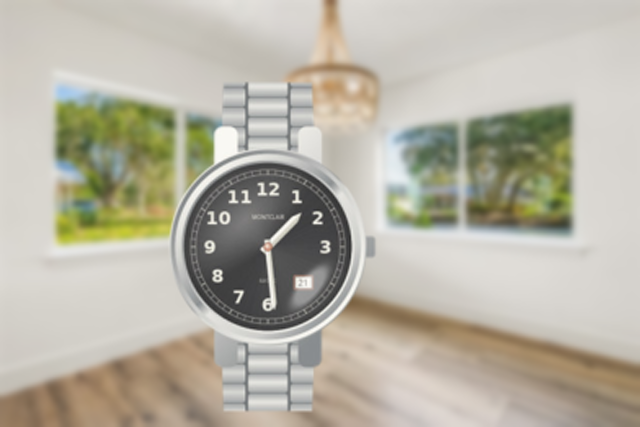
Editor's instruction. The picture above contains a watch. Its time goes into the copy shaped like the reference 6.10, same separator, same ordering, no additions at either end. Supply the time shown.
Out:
1.29
